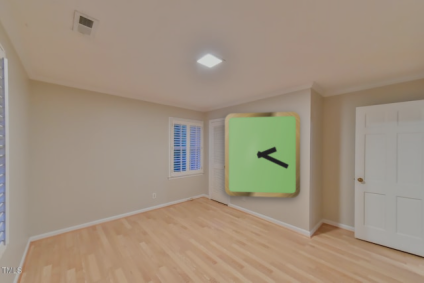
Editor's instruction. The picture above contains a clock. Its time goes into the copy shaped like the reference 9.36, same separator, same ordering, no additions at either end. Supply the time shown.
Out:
2.19
